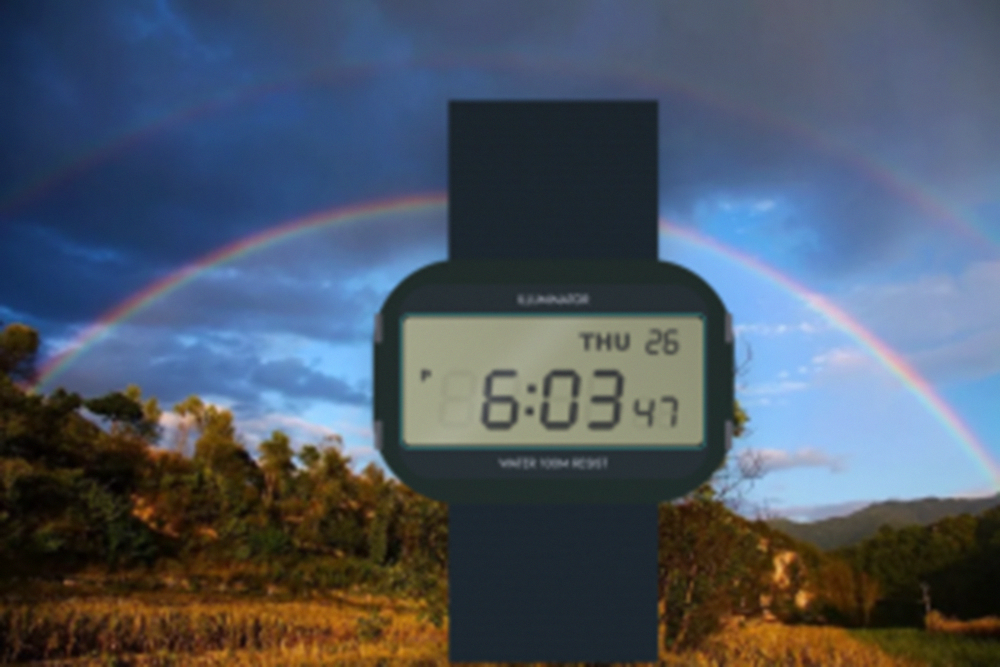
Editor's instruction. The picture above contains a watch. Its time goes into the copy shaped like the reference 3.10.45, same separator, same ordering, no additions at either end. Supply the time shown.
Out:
6.03.47
